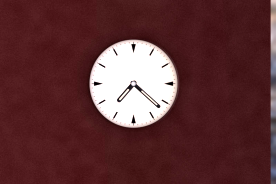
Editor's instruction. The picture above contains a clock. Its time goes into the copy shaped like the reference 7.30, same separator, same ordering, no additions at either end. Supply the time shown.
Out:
7.22
